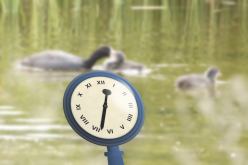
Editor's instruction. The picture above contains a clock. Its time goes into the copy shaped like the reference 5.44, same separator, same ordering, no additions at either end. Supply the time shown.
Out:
12.33
